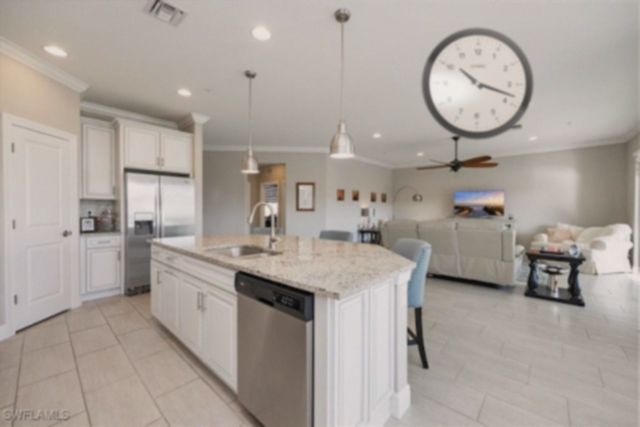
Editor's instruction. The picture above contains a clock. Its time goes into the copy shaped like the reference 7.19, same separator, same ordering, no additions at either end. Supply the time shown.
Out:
10.18
